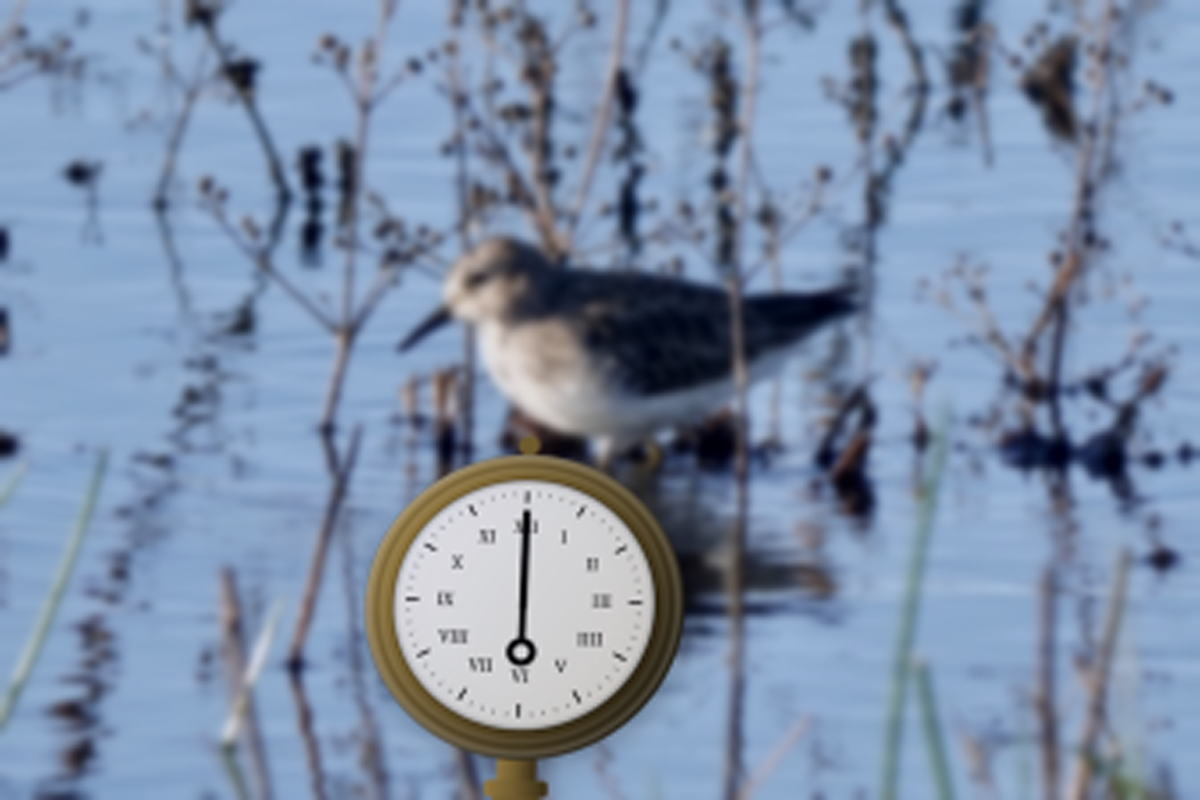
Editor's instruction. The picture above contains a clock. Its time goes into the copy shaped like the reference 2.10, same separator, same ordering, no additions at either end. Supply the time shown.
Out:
6.00
